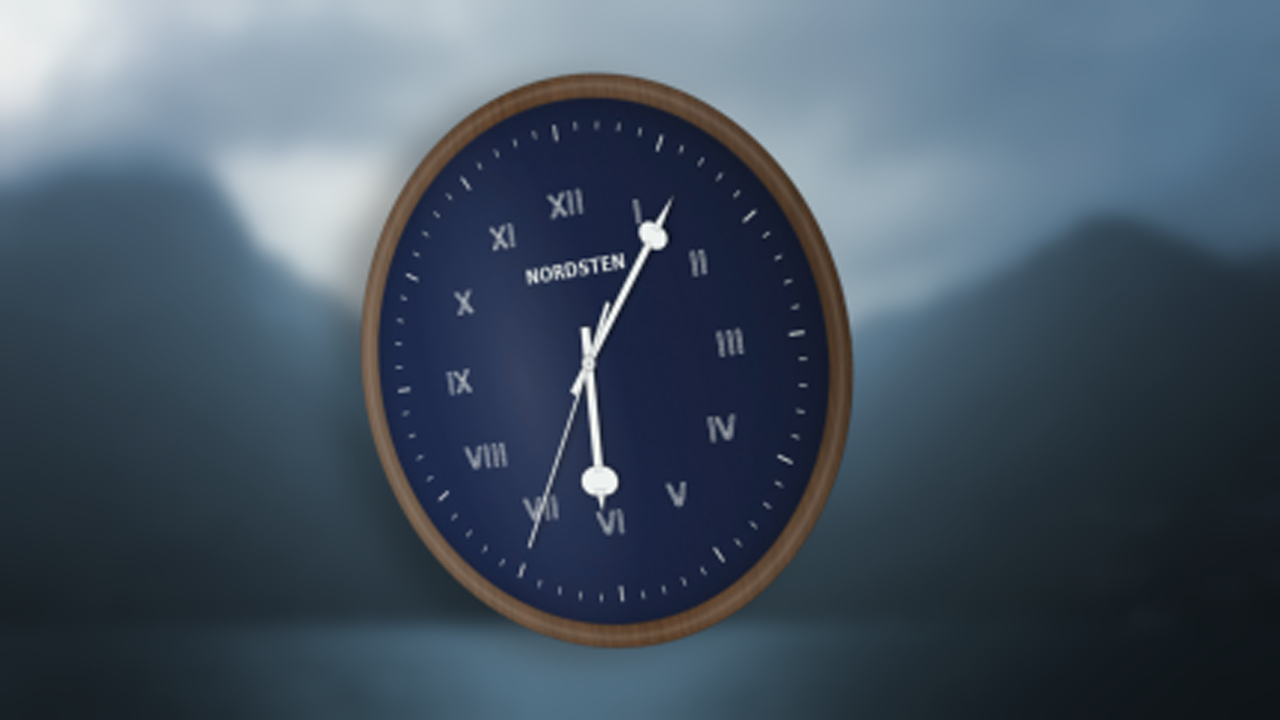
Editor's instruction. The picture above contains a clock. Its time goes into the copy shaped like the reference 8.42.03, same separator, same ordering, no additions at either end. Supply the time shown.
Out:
6.06.35
